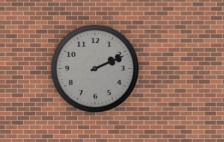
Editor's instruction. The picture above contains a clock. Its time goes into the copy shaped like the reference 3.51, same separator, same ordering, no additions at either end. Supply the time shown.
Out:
2.11
